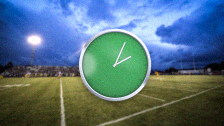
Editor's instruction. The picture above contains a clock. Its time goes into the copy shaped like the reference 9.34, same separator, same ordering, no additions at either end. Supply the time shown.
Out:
2.04
